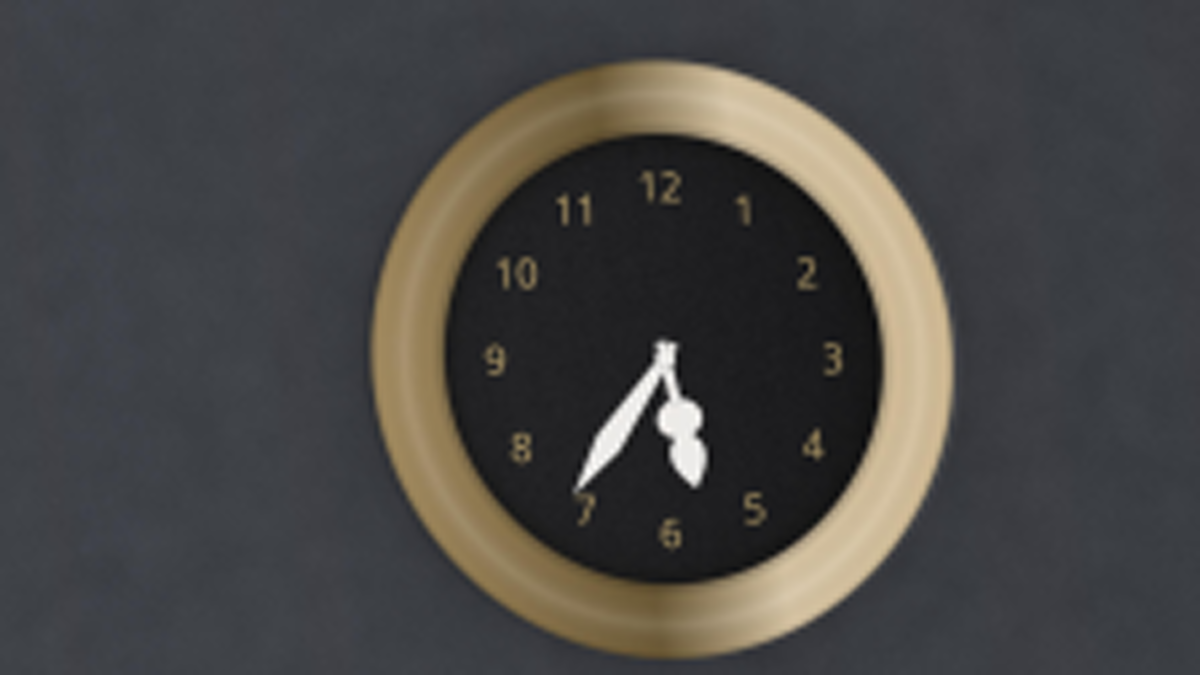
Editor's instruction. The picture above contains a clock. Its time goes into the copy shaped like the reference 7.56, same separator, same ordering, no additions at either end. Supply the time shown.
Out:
5.36
